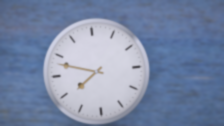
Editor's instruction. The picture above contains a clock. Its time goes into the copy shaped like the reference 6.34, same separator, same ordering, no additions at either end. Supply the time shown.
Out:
7.48
